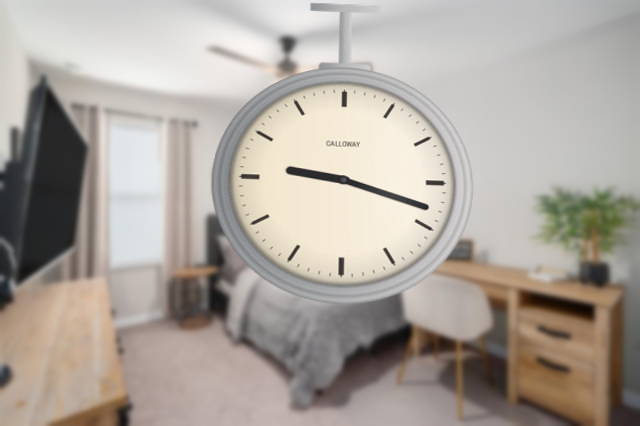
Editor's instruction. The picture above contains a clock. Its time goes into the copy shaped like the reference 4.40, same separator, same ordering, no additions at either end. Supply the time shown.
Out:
9.18
